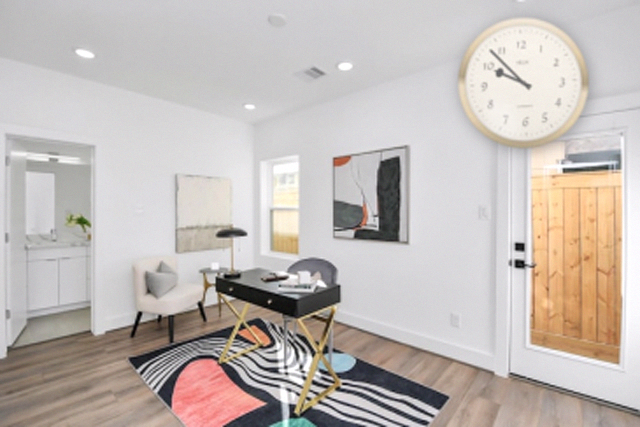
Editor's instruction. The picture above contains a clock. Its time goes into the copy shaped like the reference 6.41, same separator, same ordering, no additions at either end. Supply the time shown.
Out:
9.53
